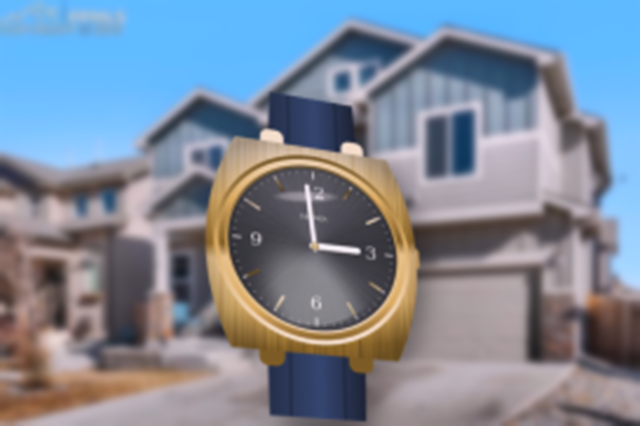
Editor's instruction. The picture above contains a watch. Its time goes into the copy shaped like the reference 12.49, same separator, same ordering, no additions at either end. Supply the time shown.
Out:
2.59
